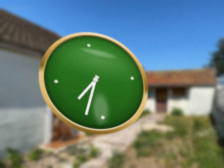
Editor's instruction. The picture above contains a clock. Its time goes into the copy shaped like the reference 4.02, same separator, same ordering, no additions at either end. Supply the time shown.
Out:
7.34
